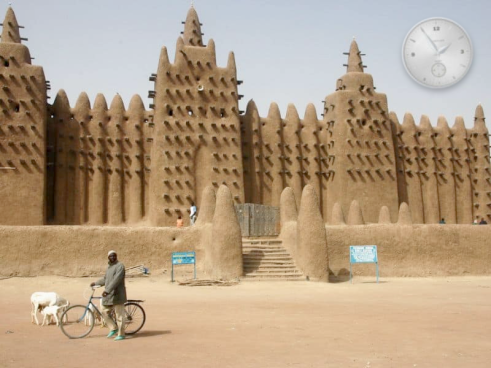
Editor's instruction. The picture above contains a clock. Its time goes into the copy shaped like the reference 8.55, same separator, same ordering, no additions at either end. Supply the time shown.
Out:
1.55
